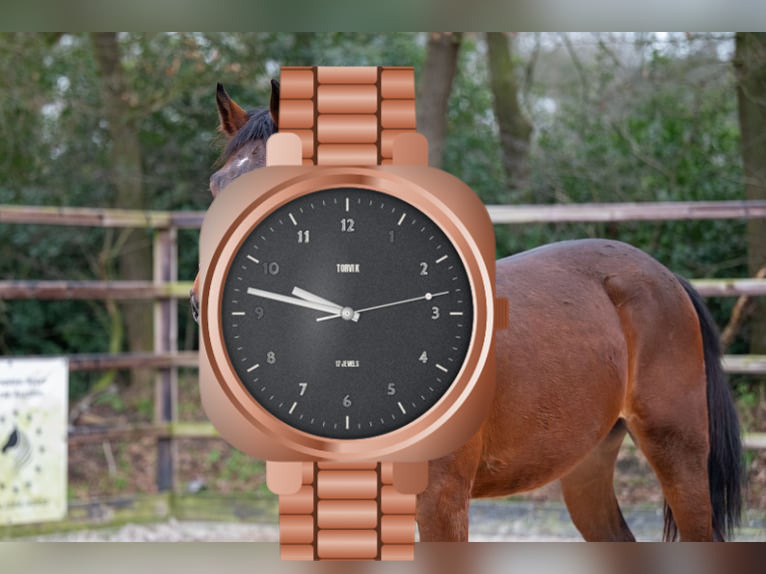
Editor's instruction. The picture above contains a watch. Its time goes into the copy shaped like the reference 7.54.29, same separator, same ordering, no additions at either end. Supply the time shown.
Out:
9.47.13
